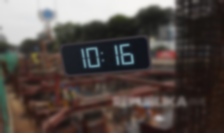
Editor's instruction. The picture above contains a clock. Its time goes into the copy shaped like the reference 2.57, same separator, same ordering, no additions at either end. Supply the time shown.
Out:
10.16
